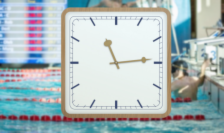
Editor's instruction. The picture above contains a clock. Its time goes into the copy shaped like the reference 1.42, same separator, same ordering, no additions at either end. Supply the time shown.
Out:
11.14
